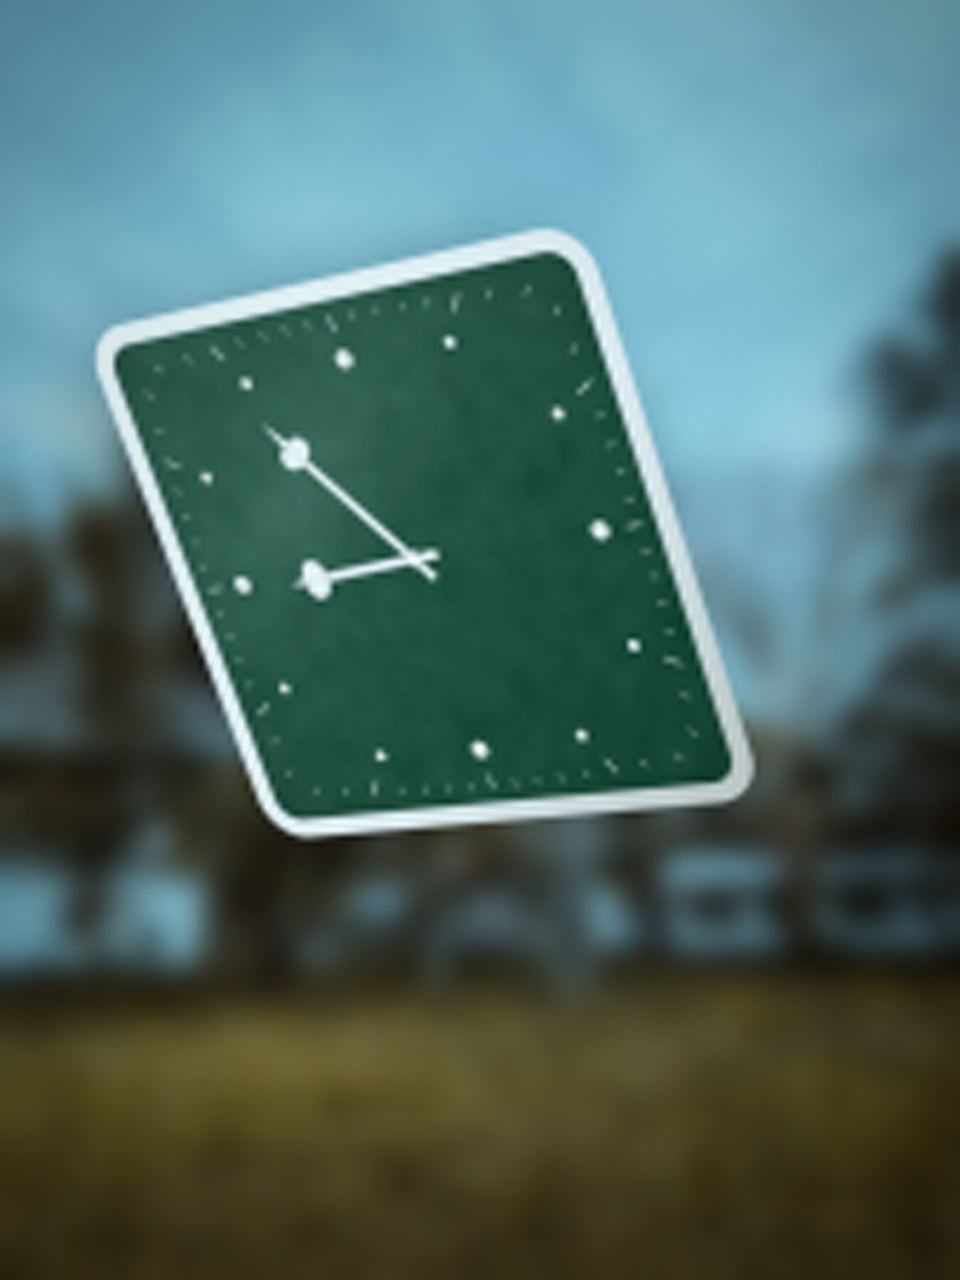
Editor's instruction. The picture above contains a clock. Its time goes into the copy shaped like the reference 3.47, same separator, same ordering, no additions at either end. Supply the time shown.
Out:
8.54
